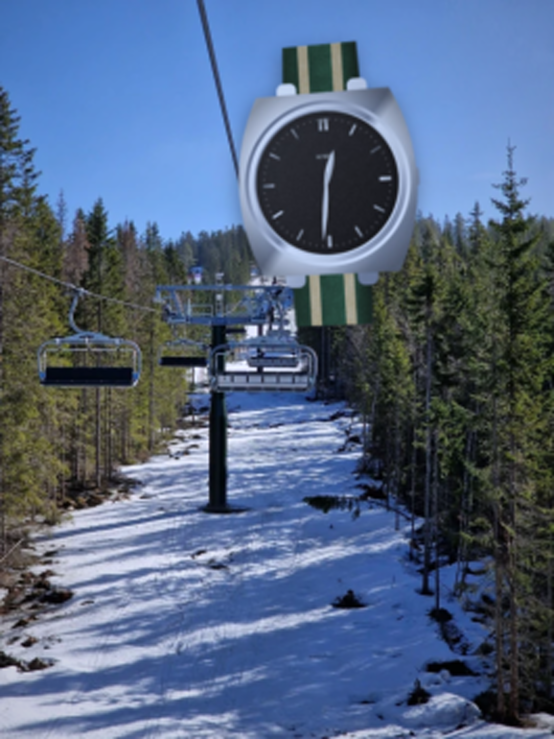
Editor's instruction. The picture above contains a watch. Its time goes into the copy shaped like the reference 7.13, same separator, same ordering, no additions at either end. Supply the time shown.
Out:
12.31
